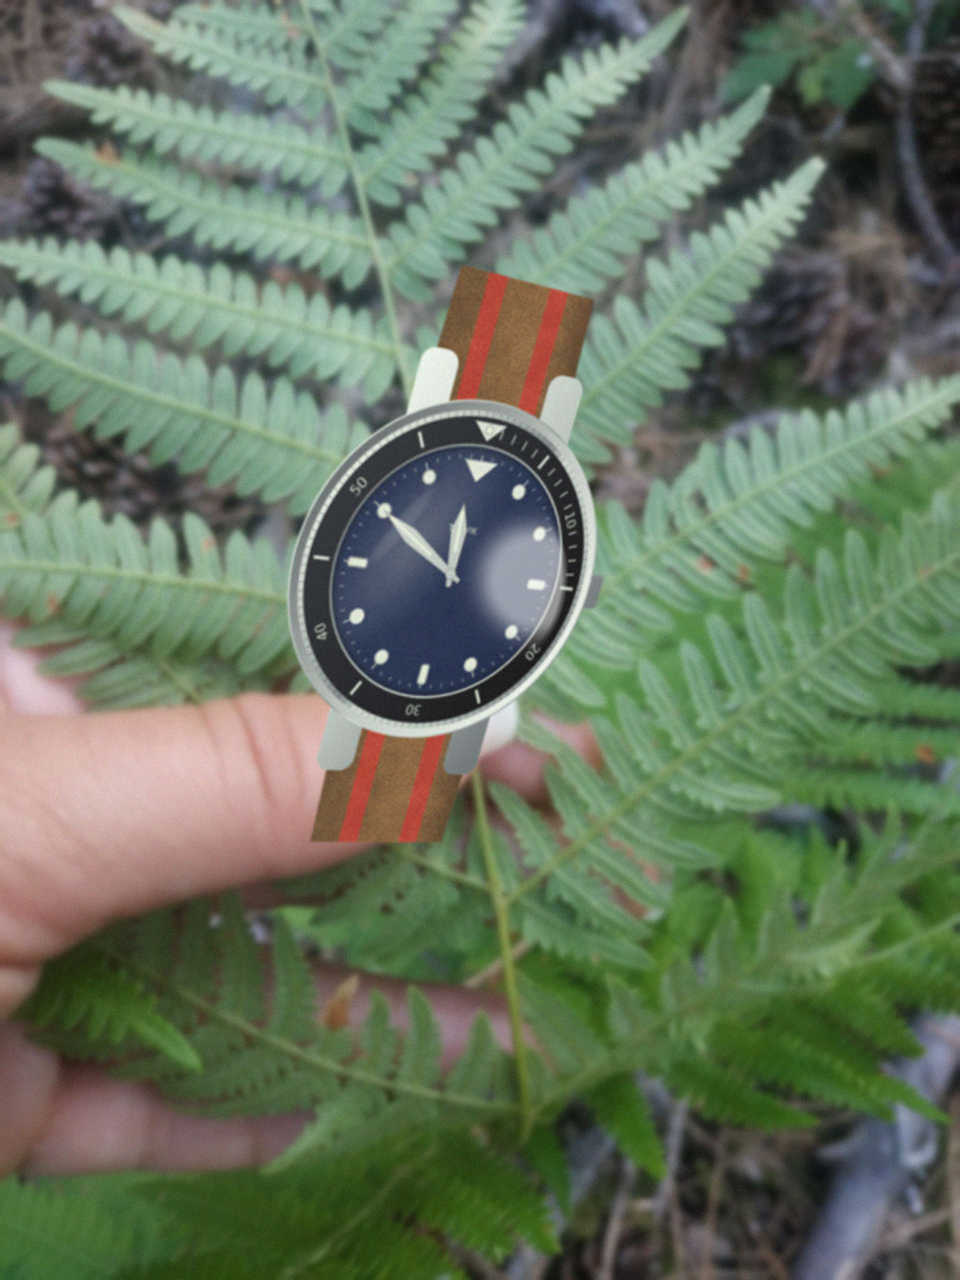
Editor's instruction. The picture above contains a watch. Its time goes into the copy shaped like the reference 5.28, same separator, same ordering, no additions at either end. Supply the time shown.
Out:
11.50
